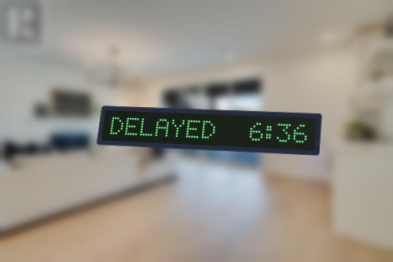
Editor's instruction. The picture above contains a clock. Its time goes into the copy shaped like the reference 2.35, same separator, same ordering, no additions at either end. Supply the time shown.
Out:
6.36
